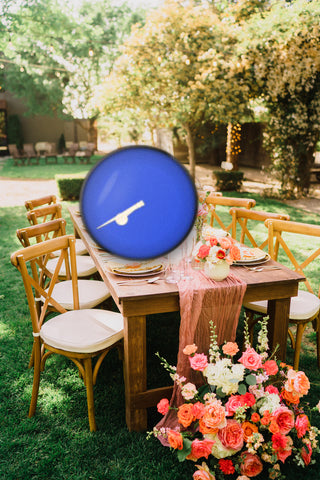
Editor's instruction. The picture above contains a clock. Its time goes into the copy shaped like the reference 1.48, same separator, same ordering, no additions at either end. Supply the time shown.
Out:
7.40
